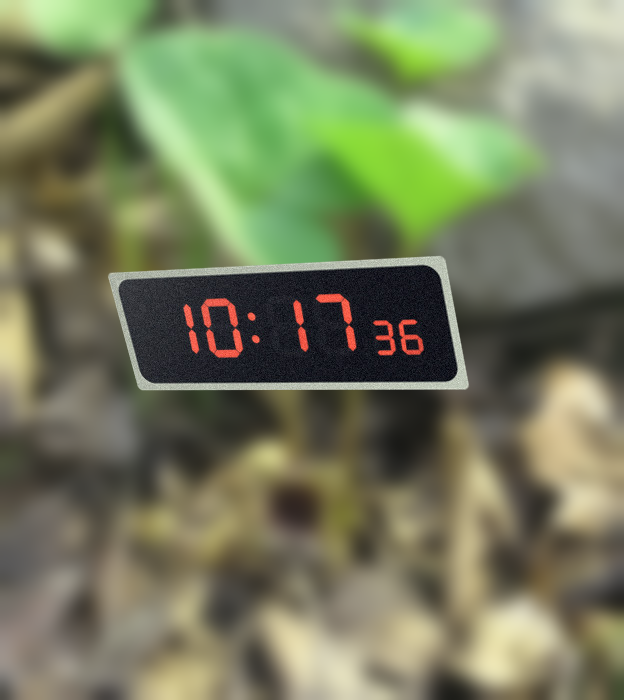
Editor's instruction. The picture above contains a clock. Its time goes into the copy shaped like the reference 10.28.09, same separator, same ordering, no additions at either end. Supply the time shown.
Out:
10.17.36
